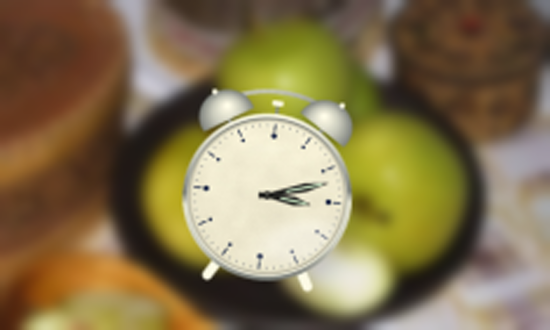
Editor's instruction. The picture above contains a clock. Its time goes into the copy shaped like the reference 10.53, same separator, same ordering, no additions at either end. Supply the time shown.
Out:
3.12
